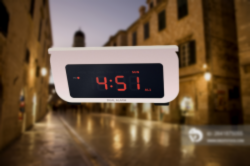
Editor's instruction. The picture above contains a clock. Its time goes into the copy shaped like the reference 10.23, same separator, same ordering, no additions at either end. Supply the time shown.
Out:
4.51
